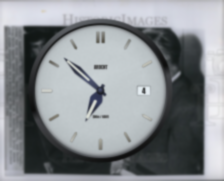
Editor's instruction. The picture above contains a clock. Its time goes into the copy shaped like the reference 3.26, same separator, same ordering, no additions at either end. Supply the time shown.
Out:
6.52
